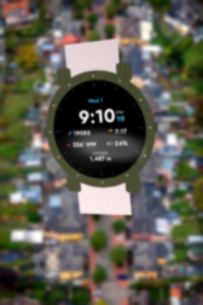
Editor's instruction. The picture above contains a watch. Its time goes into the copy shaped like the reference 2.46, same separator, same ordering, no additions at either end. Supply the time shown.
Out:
9.10
